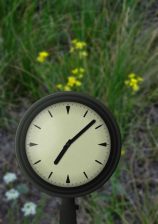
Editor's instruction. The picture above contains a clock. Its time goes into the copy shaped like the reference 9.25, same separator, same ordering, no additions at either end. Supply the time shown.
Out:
7.08
